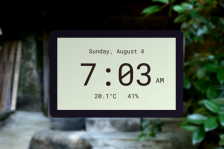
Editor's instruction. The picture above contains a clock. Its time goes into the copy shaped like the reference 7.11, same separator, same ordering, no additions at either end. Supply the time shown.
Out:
7.03
